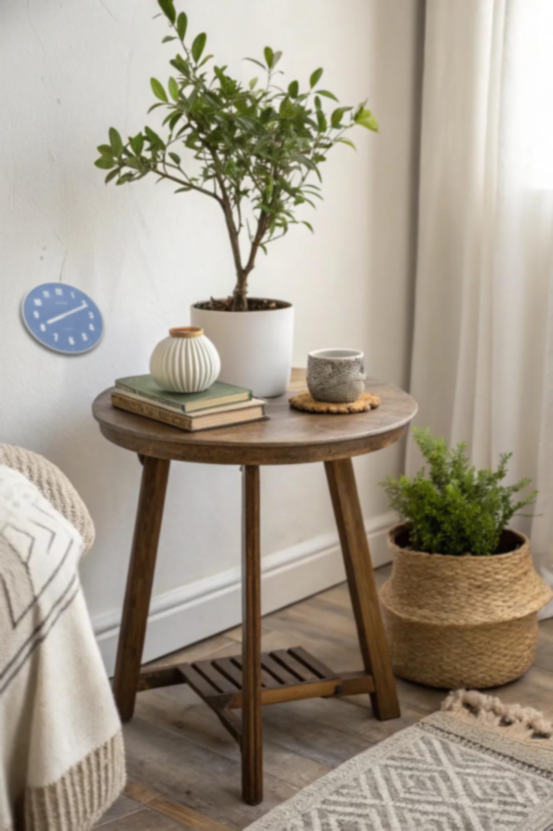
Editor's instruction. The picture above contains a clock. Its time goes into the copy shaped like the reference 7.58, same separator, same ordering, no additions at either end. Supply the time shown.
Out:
8.11
